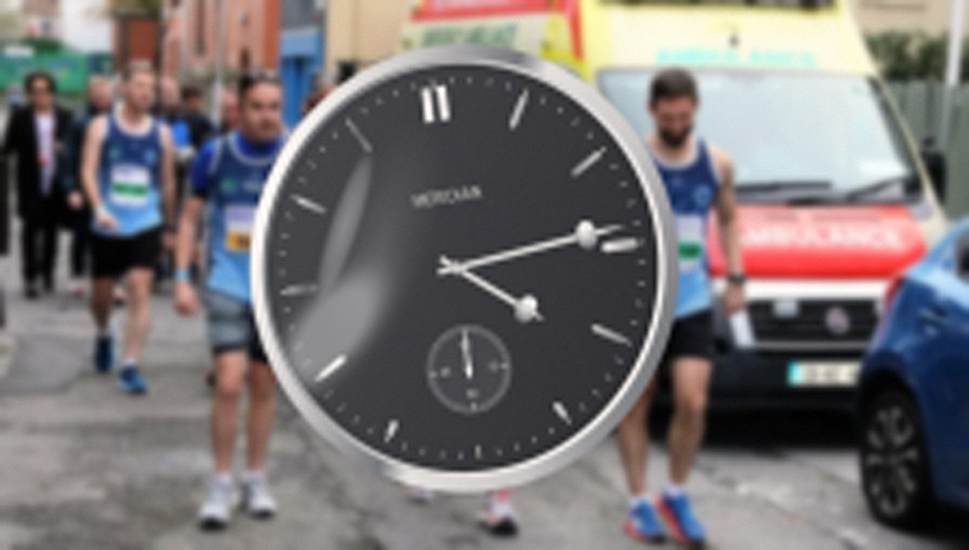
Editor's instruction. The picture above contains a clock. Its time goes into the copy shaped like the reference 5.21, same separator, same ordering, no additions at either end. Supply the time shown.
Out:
4.14
